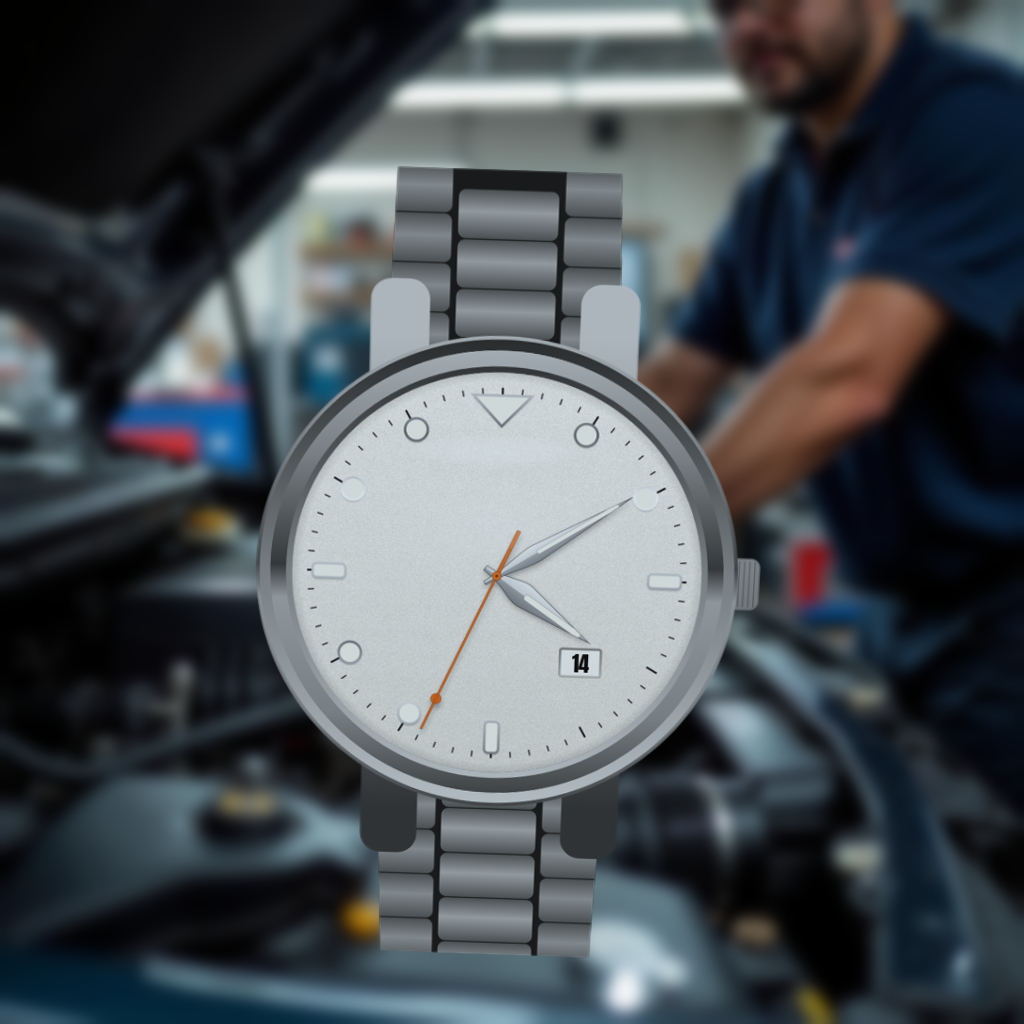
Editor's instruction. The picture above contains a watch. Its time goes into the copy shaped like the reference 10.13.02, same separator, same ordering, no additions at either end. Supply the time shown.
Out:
4.09.34
